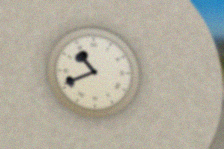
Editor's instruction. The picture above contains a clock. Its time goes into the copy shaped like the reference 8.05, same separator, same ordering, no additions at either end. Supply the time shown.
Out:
10.41
